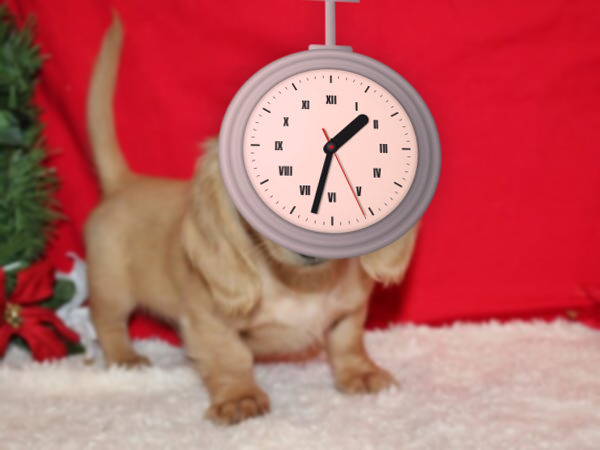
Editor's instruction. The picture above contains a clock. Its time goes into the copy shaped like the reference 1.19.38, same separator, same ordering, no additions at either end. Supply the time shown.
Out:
1.32.26
